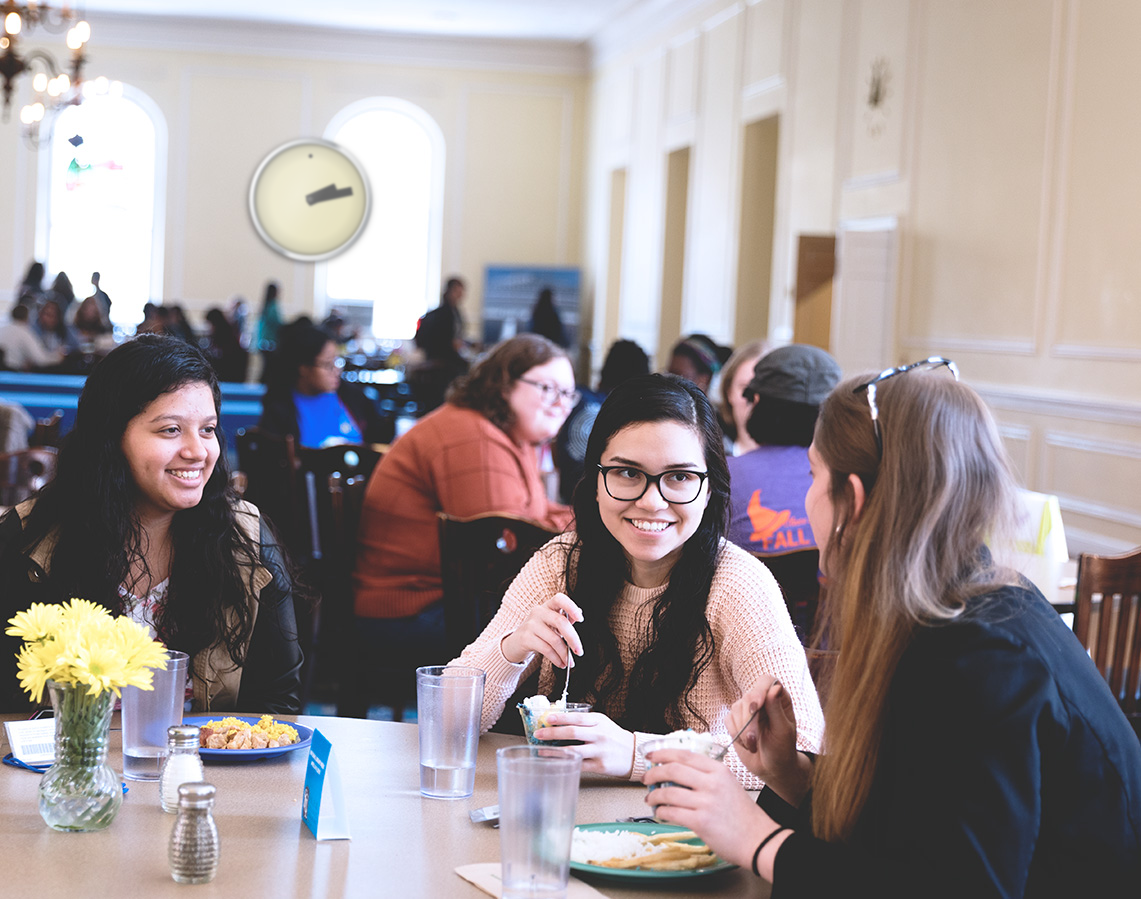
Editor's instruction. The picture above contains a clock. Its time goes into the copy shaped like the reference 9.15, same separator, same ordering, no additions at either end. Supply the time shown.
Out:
2.13
